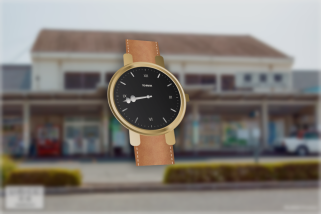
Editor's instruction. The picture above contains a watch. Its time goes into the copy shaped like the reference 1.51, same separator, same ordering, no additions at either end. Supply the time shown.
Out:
8.43
